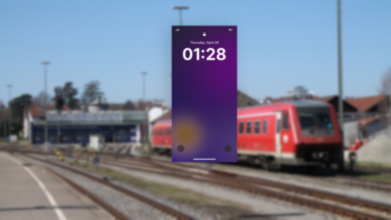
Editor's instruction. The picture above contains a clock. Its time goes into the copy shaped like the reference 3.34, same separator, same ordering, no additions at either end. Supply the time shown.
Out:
1.28
